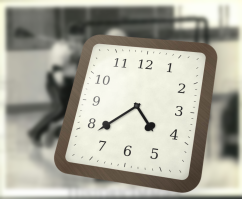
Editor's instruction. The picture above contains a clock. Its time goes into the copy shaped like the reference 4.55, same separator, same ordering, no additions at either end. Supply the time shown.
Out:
4.38
